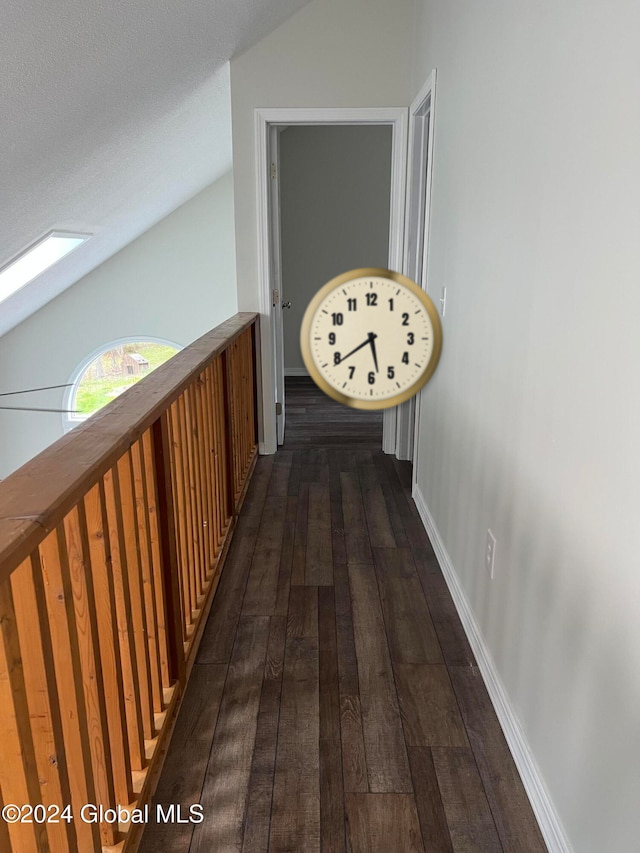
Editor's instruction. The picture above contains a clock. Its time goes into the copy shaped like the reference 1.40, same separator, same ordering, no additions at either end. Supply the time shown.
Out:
5.39
